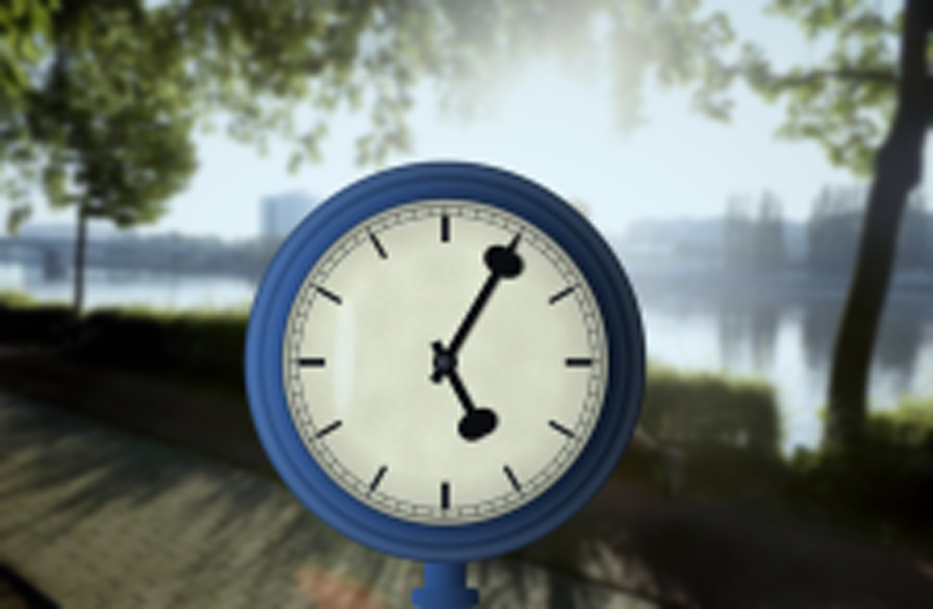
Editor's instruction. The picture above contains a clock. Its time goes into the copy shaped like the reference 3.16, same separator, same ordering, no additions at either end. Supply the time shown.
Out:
5.05
